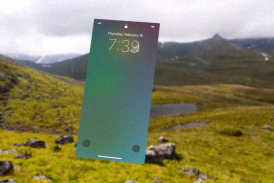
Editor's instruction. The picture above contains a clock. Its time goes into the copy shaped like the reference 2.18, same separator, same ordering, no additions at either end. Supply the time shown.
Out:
7.39
